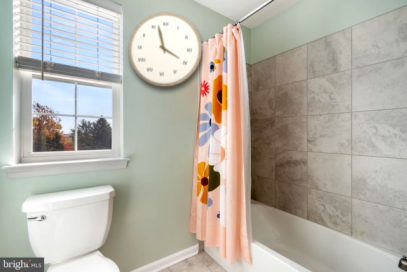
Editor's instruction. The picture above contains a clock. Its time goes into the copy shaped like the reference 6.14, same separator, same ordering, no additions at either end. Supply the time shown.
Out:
3.57
